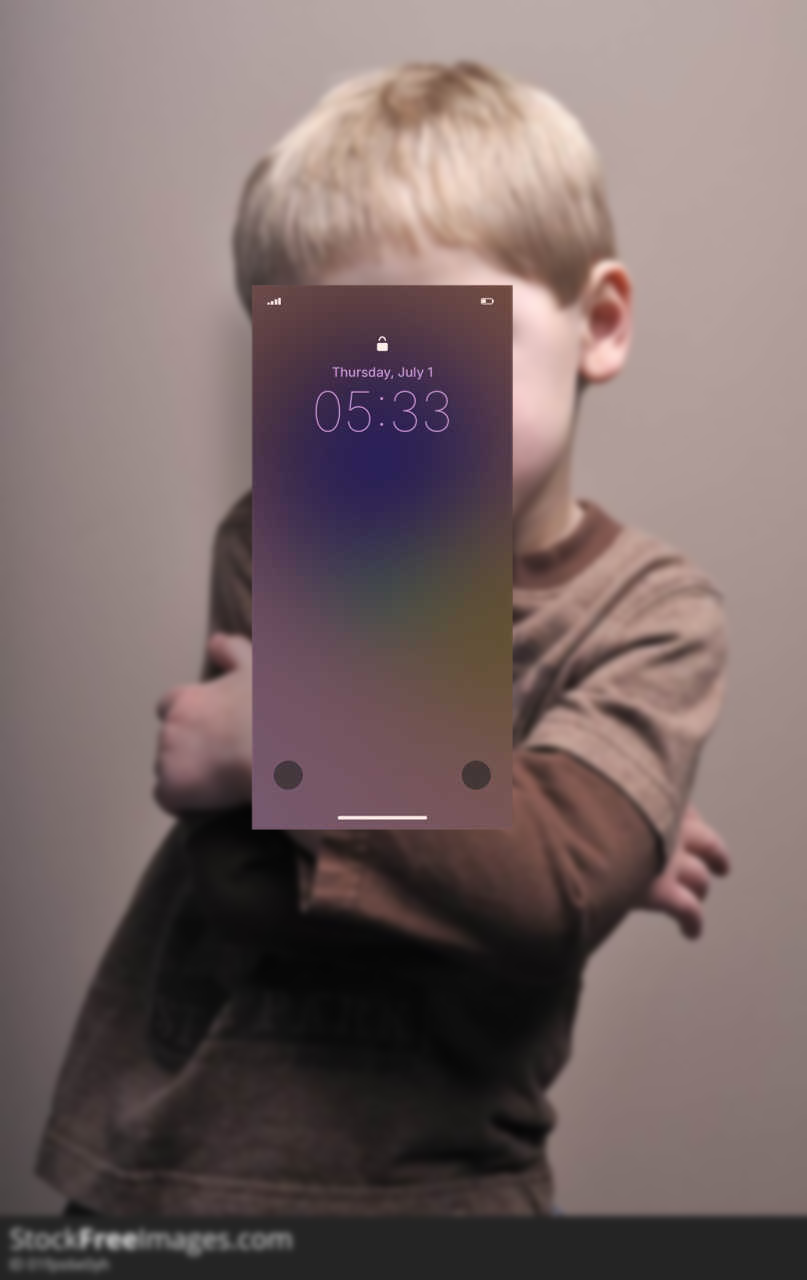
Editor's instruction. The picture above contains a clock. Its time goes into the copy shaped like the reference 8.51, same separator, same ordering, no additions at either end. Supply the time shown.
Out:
5.33
